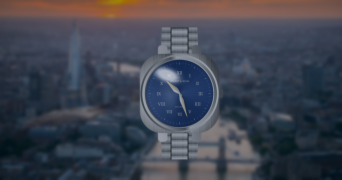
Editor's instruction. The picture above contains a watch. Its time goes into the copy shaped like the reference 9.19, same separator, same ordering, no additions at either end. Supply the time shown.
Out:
10.27
